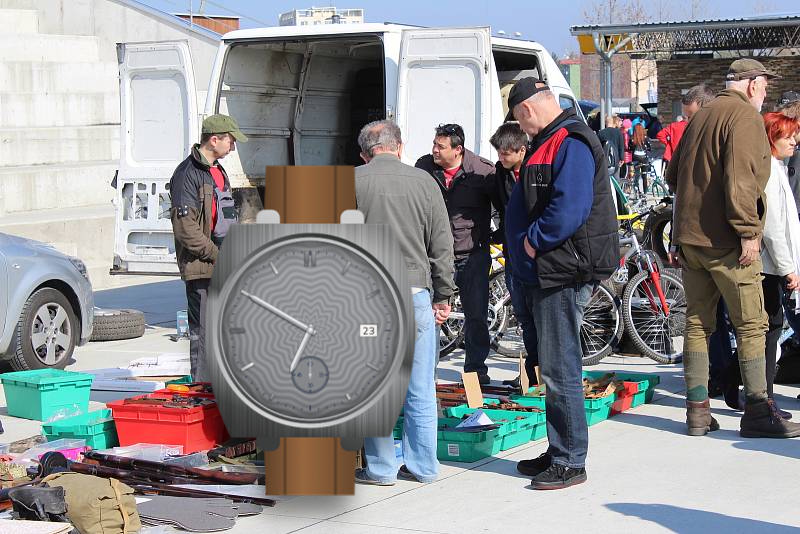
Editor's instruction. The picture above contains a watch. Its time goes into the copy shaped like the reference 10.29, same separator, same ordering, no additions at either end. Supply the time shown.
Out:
6.50
